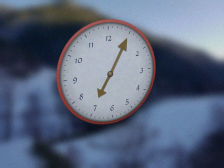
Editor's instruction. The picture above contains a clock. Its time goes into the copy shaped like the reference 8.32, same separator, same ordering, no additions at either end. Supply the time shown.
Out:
7.05
